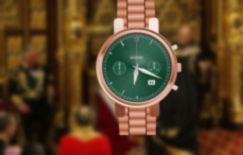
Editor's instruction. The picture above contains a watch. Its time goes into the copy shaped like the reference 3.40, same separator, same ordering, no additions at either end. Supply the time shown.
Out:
6.19
